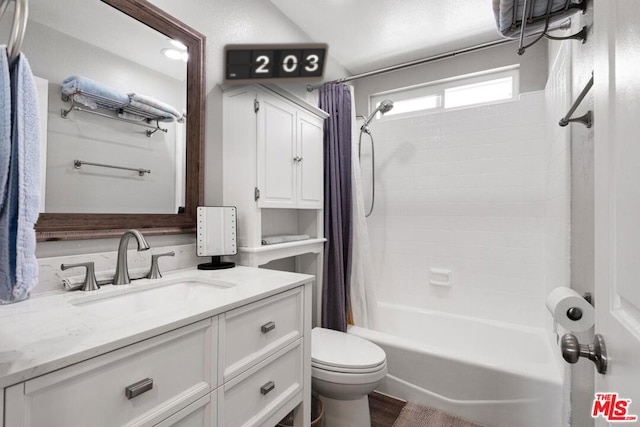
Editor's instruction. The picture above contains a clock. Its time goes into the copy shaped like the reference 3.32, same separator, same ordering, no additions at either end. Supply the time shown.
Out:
2.03
